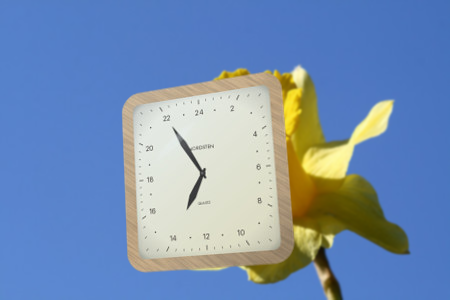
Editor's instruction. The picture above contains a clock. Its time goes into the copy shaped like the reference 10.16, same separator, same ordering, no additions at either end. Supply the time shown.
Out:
13.55
